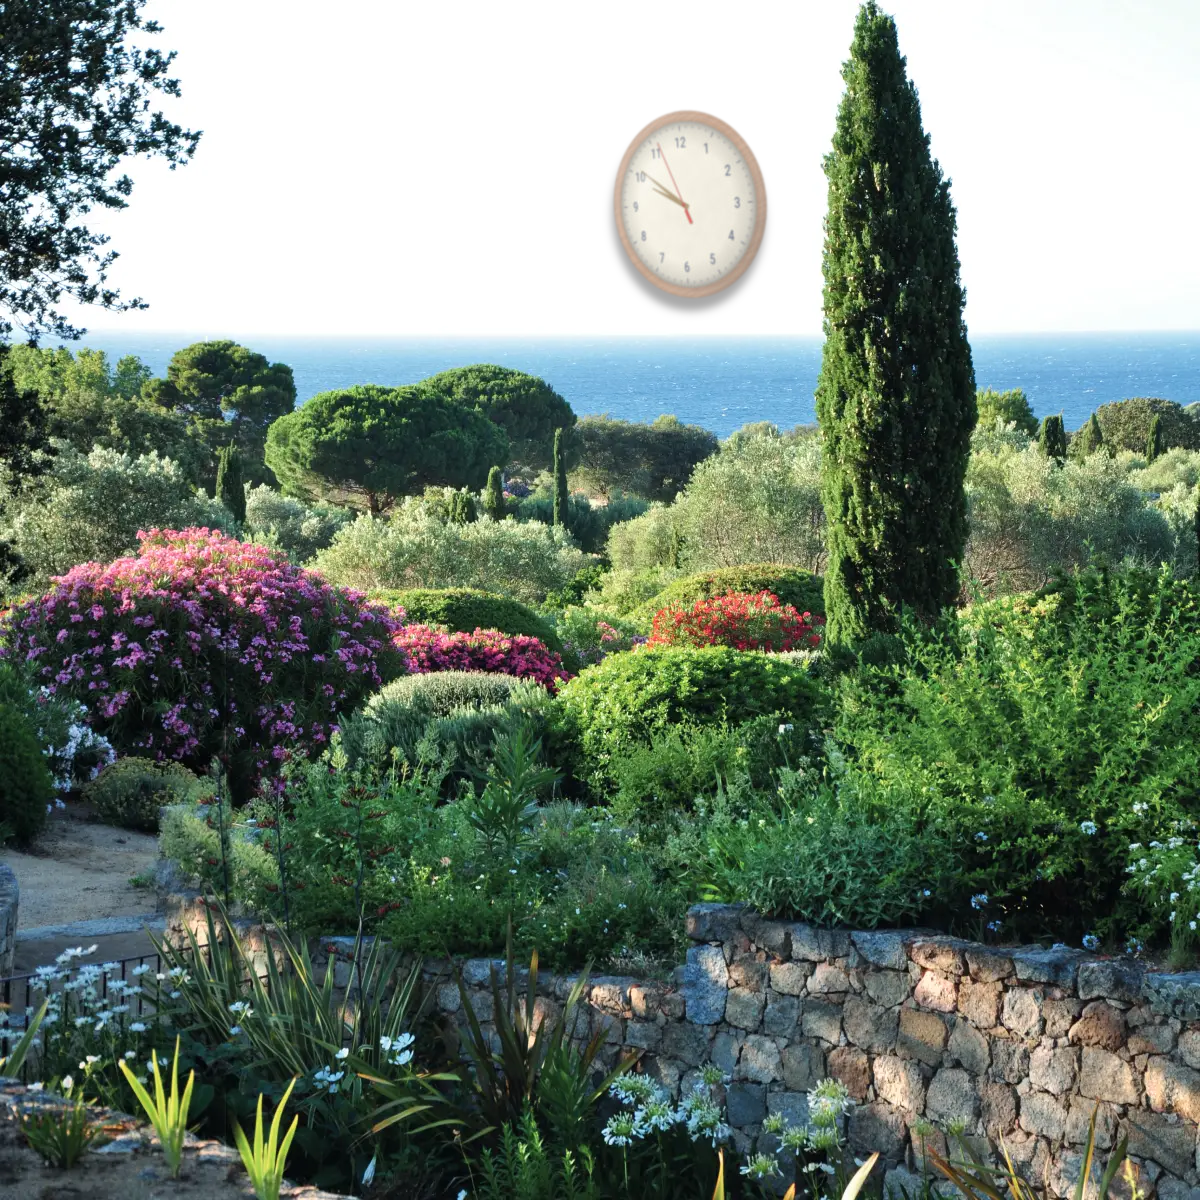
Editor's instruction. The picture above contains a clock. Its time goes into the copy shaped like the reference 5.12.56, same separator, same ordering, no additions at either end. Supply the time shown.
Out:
9.50.56
